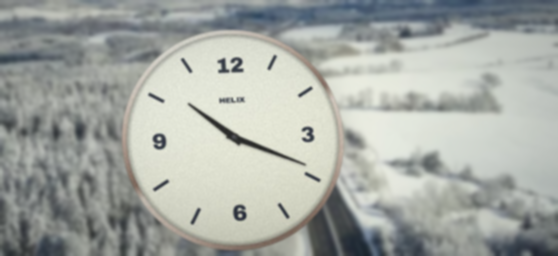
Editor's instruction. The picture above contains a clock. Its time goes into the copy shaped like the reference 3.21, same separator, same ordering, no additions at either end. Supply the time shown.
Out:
10.19
